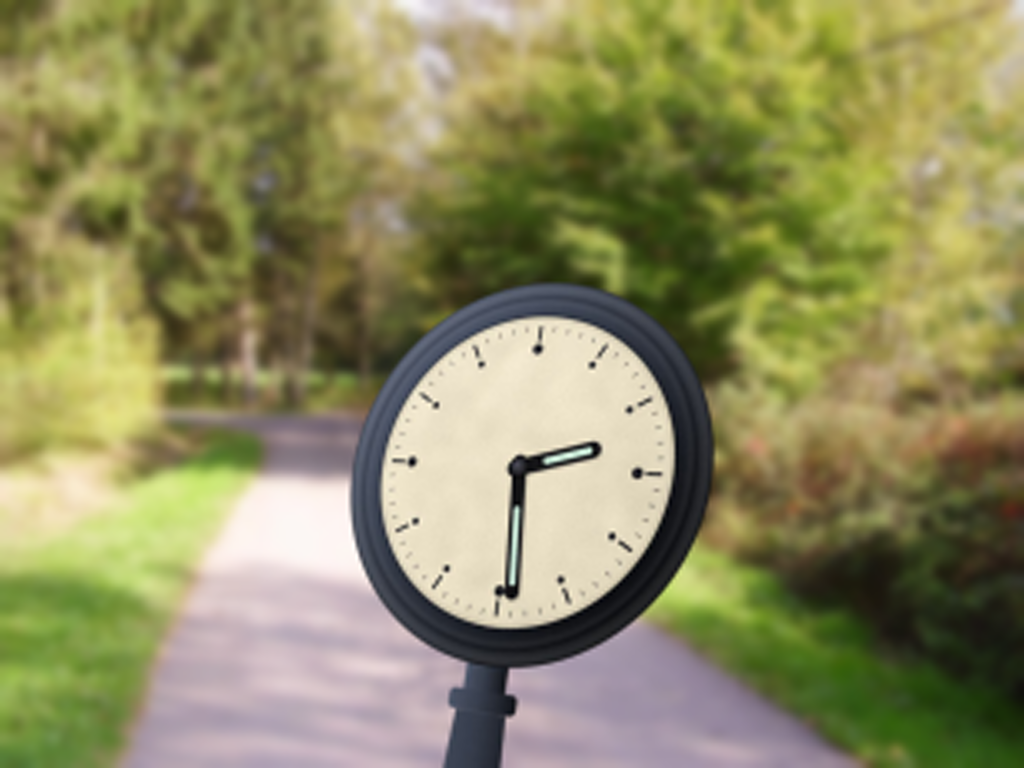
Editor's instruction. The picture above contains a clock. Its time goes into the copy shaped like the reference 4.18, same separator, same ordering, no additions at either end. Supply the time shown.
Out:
2.29
